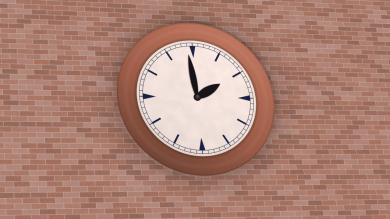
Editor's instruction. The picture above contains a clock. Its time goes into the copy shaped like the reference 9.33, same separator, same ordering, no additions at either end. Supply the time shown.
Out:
1.59
